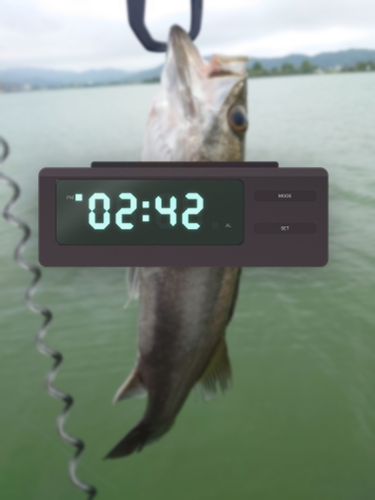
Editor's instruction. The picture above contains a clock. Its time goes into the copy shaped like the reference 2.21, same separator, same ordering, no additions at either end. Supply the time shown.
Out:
2.42
